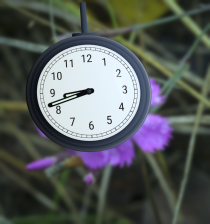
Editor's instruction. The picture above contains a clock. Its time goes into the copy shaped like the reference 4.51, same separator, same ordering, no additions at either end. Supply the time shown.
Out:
8.42
